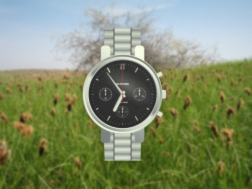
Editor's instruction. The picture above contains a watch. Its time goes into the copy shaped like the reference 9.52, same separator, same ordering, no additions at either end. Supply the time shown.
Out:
6.54
